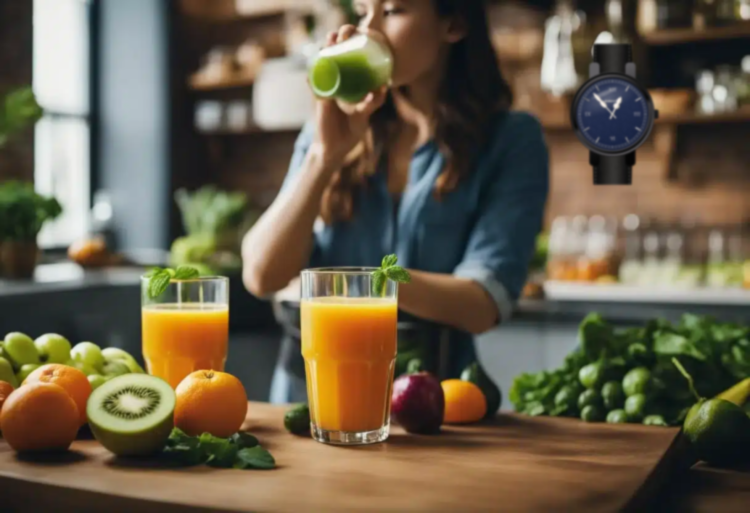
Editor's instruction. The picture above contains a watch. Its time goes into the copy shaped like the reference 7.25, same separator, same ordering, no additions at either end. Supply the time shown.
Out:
12.53
